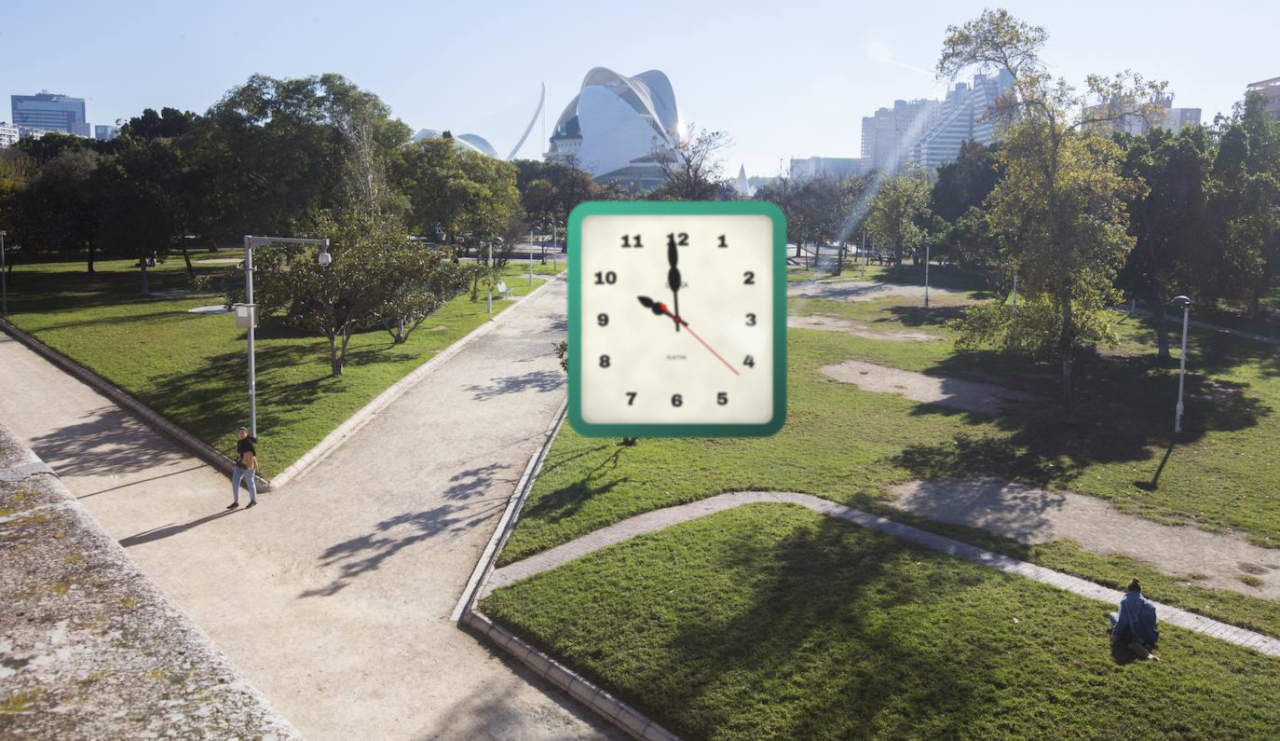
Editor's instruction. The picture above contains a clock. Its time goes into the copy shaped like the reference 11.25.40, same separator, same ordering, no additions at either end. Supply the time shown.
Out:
9.59.22
